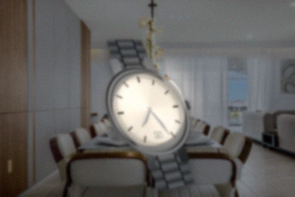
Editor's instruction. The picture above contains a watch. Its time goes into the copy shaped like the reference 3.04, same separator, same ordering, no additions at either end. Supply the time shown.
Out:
7.26
